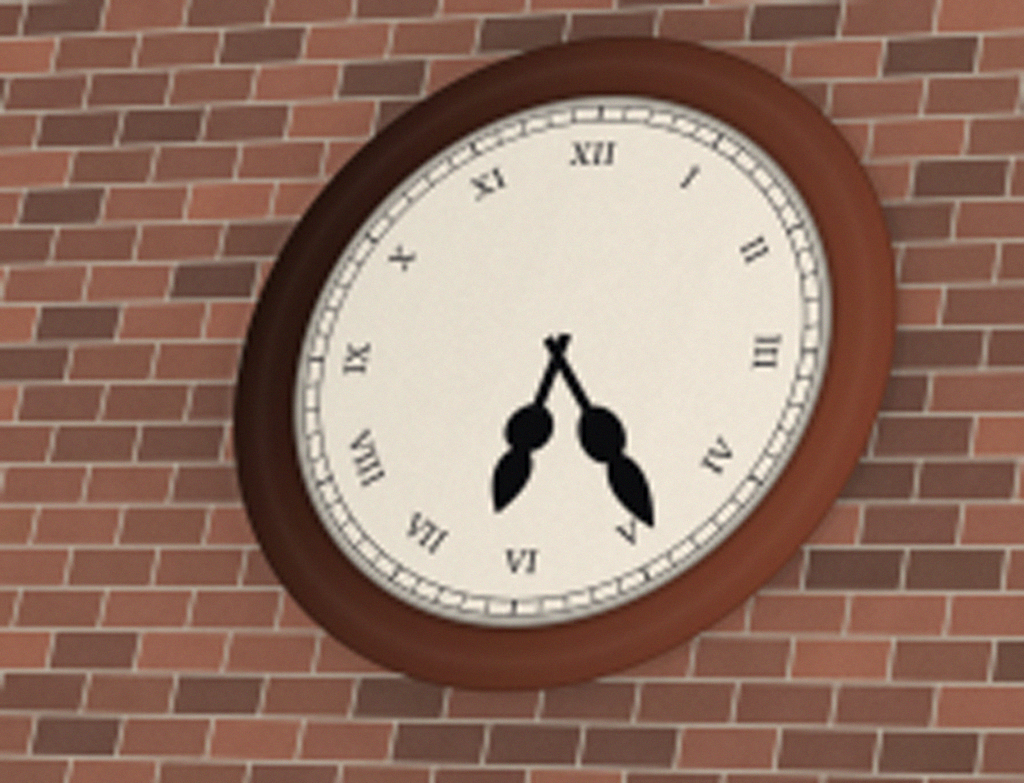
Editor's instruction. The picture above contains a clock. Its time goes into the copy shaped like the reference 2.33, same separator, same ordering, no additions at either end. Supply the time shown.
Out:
6.24
